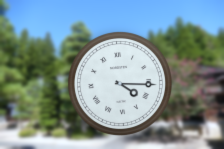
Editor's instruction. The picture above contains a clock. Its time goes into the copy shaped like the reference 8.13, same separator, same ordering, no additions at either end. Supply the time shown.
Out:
4.16
